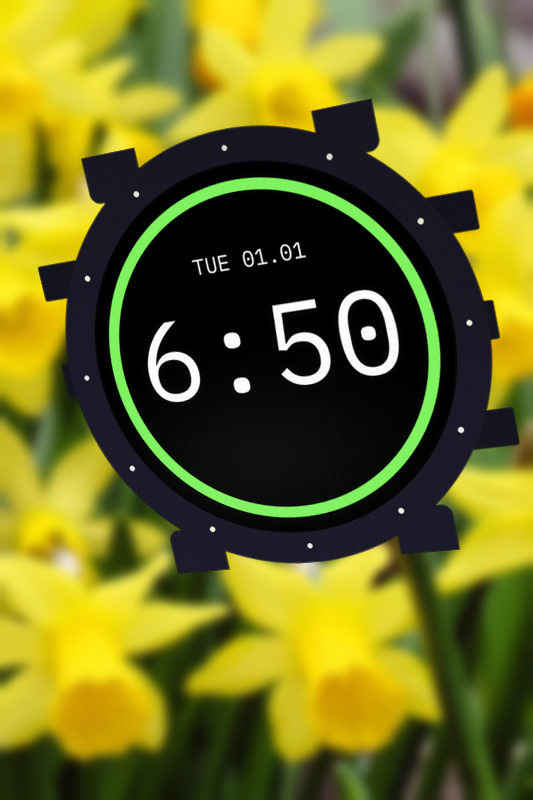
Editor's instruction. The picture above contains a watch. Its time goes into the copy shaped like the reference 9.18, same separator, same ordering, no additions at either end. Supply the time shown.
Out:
6.50
